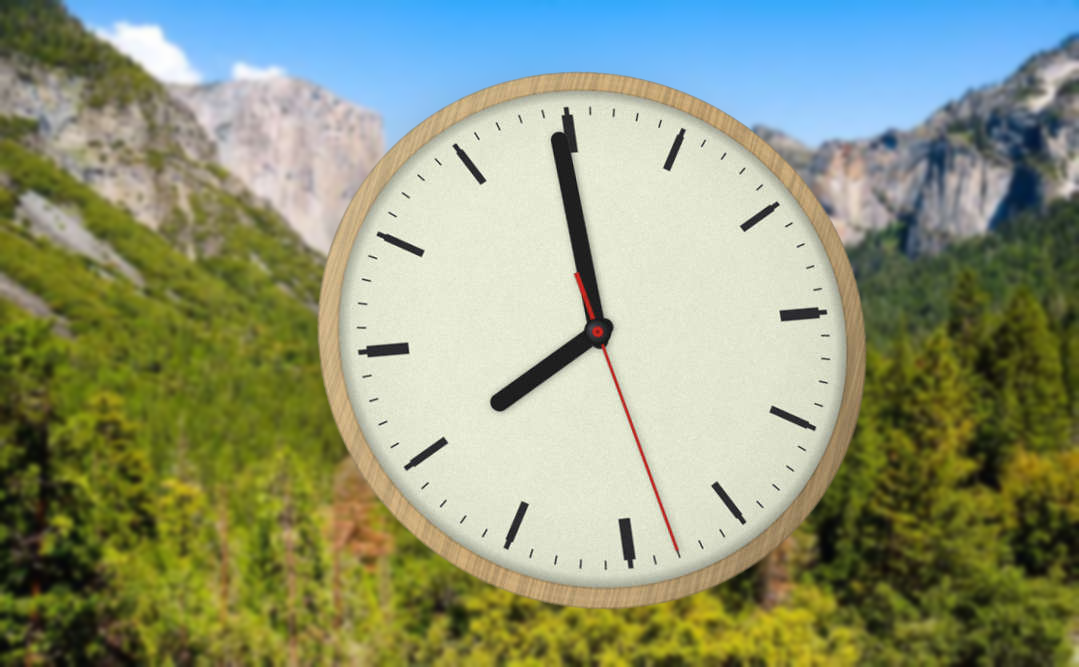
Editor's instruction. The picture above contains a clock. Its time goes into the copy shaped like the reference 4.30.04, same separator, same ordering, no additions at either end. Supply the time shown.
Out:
7.59.28
